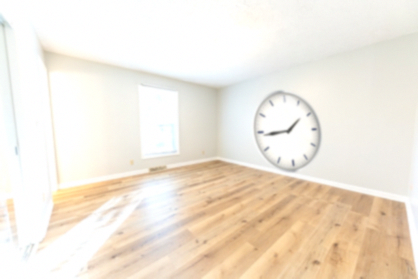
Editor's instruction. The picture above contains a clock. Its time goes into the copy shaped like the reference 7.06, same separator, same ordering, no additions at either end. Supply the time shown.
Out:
1.44
